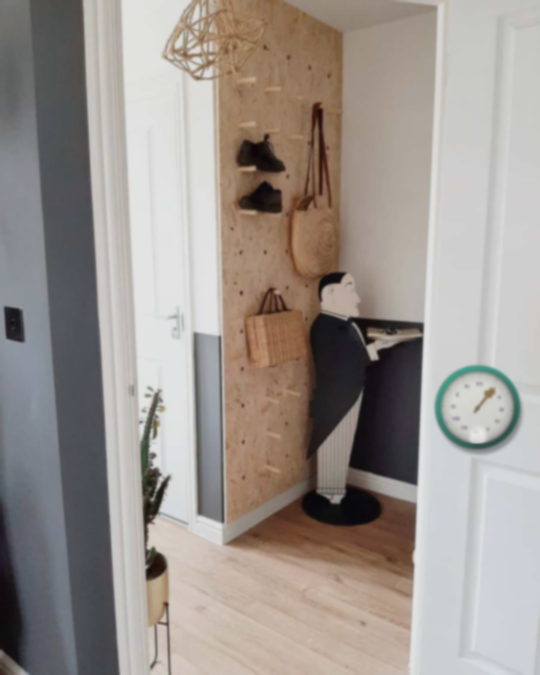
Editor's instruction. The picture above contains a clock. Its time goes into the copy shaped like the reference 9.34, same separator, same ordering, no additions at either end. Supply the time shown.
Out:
1.06
